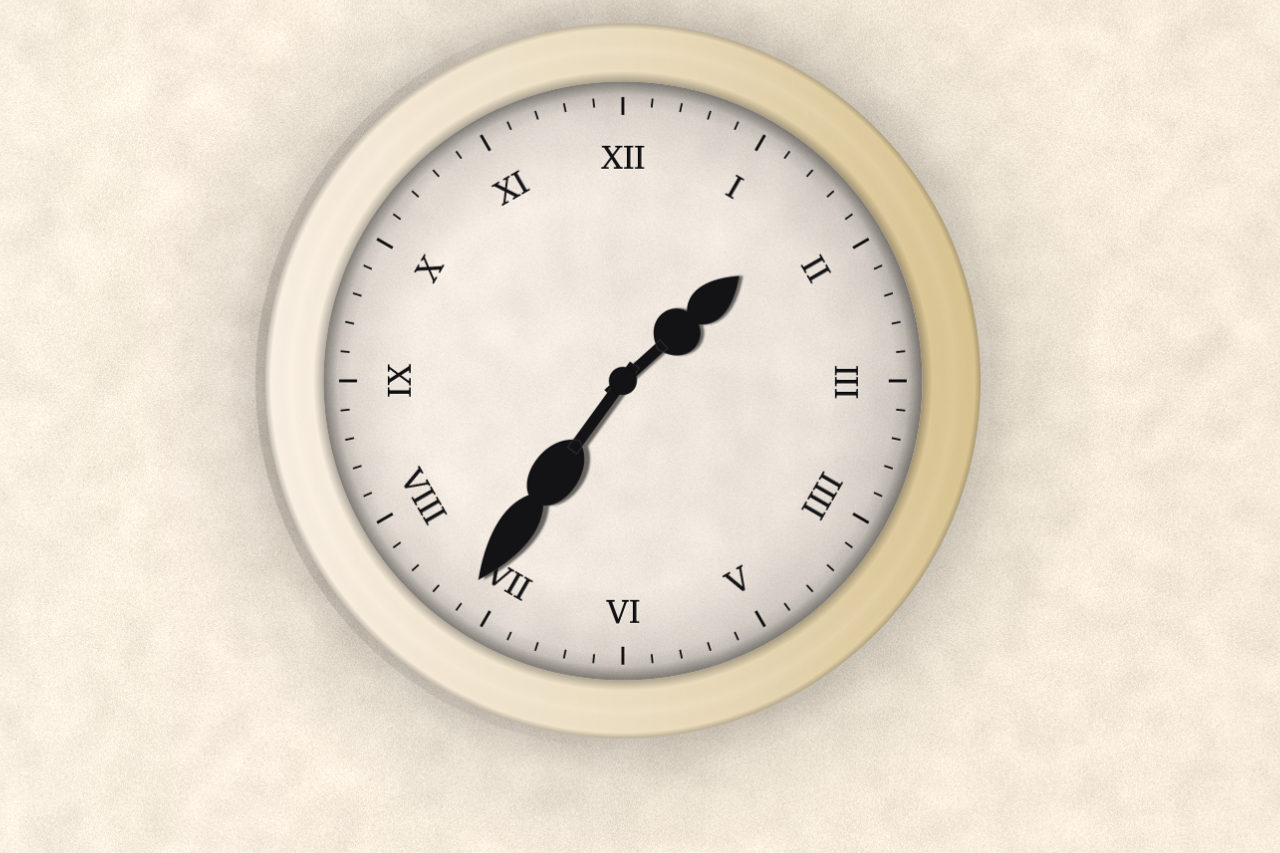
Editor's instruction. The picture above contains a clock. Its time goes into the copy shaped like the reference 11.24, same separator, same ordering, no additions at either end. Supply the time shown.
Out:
1.36
